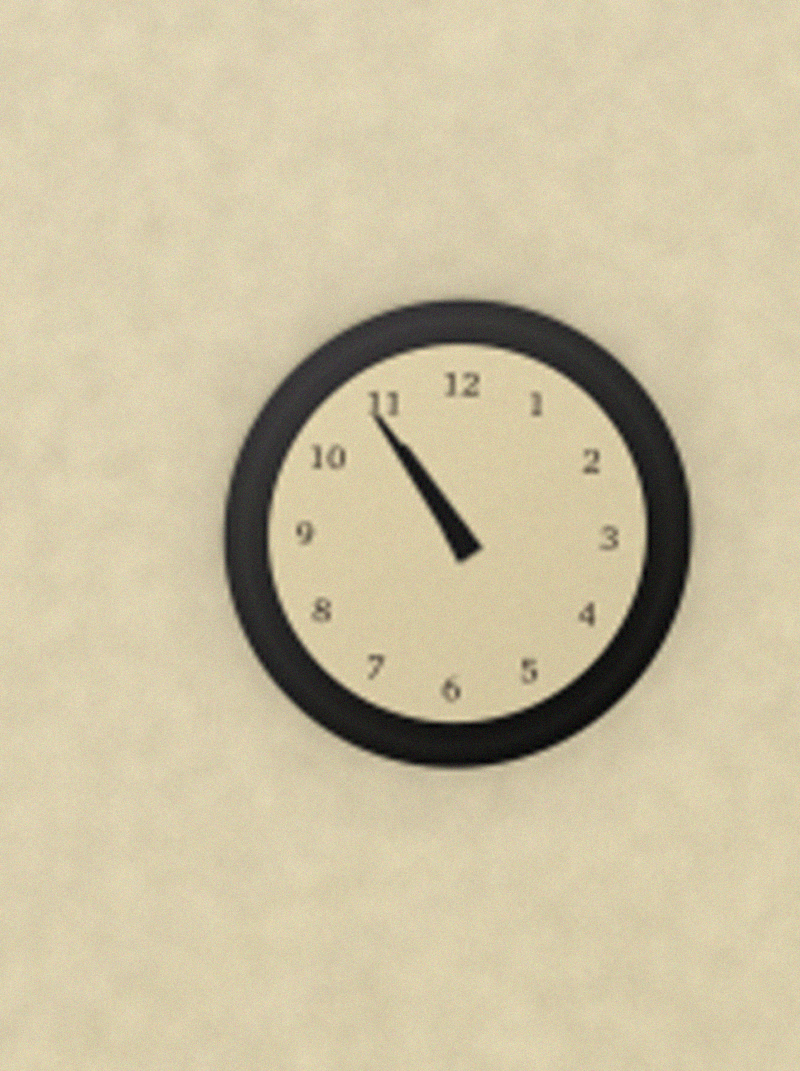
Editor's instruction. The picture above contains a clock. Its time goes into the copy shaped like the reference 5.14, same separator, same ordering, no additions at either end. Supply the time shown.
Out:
10.54
